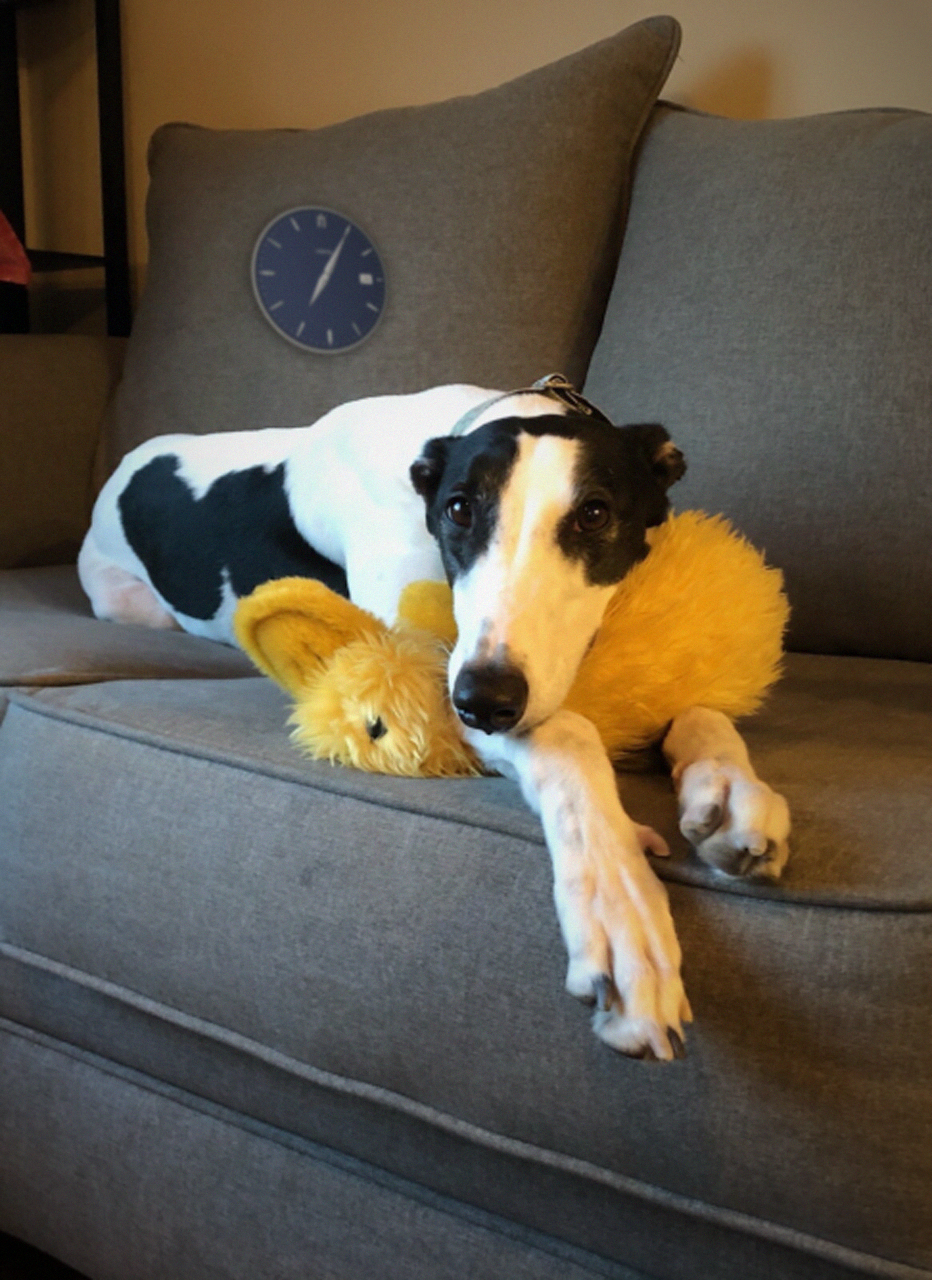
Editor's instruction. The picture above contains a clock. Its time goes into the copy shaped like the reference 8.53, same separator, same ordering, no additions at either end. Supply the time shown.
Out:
7.05
